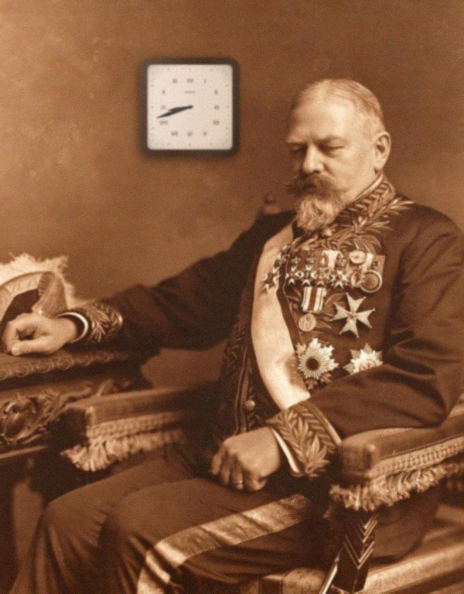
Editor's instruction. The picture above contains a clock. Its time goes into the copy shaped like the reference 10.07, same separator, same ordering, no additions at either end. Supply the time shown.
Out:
8.42
